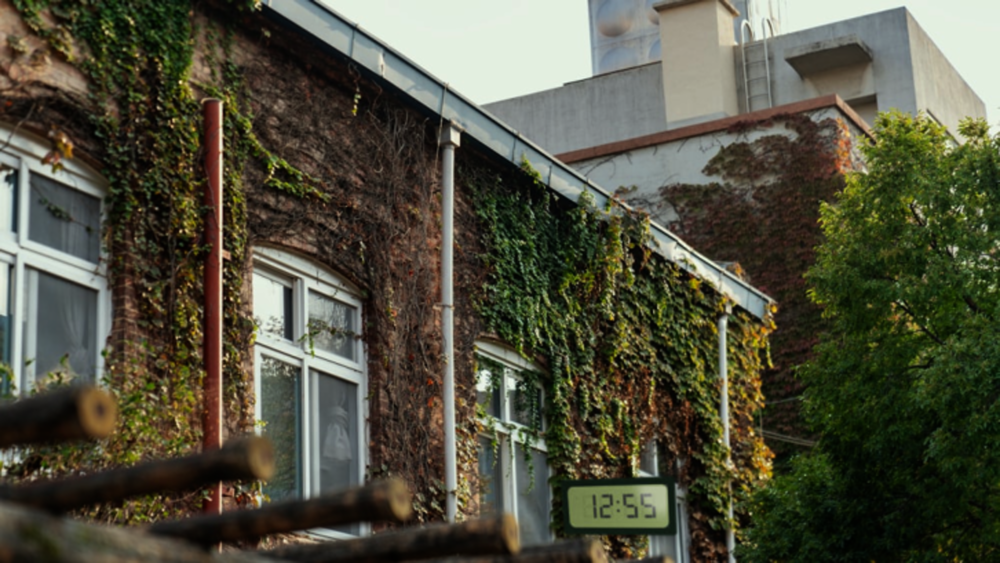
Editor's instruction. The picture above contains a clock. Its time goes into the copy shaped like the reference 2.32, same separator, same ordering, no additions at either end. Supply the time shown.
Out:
12.55
